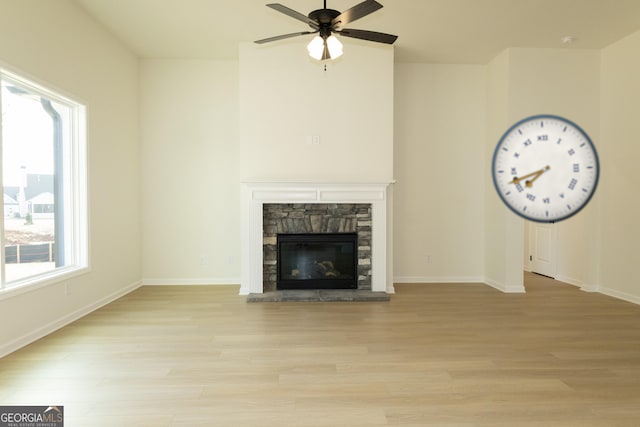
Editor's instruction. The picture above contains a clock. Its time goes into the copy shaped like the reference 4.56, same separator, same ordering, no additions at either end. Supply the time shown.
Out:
7.42
